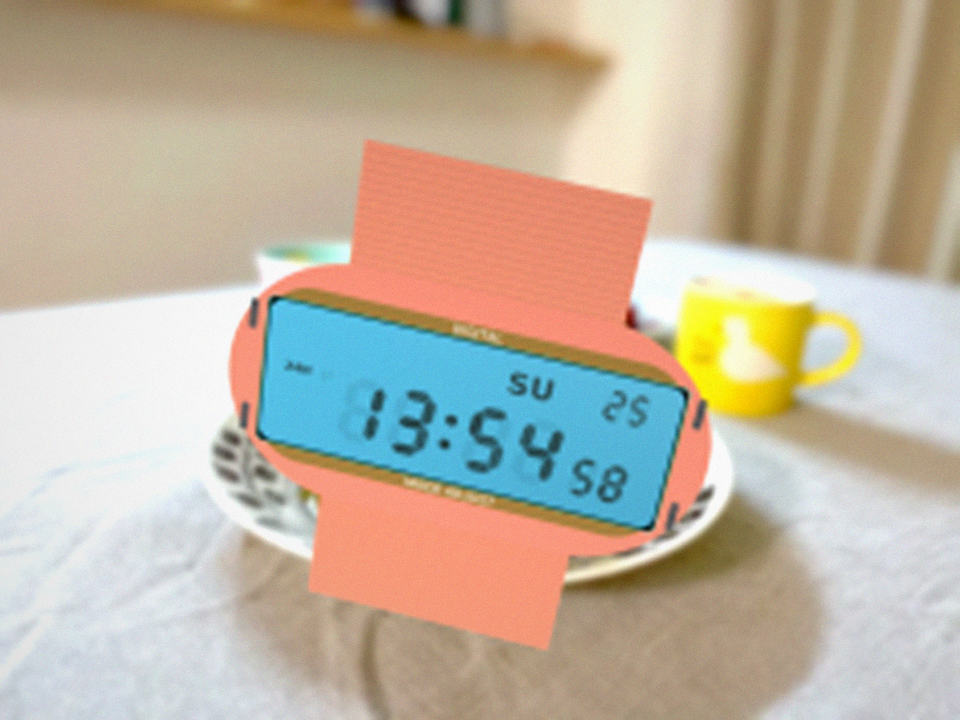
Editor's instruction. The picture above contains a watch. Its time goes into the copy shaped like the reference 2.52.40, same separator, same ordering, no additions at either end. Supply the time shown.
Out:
13.54.58
